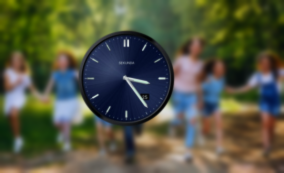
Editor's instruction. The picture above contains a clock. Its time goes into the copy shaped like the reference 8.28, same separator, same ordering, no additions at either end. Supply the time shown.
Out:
3.24
